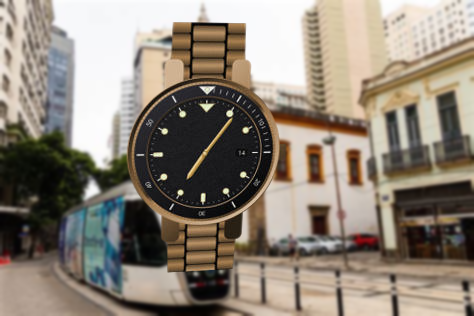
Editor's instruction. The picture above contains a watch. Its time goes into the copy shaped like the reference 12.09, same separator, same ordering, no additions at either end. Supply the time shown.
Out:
7.06
